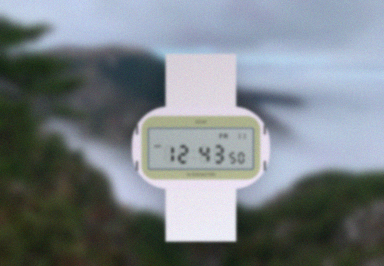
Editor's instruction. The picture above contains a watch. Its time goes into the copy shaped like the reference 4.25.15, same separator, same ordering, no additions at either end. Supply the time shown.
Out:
12.43.50
